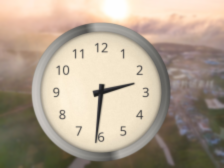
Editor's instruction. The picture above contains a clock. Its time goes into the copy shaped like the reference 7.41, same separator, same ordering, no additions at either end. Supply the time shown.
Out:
2.31
